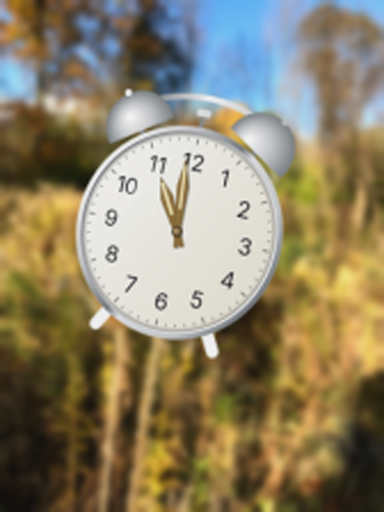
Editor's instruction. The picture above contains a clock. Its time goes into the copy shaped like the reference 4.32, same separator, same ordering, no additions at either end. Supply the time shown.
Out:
10.59
